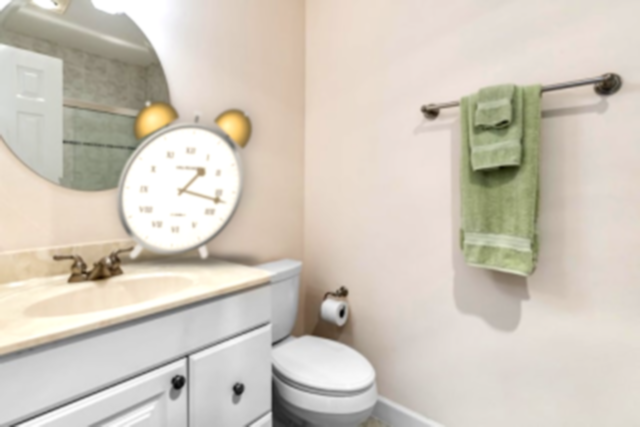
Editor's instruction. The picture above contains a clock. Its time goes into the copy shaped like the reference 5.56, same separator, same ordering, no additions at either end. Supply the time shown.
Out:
1.17
